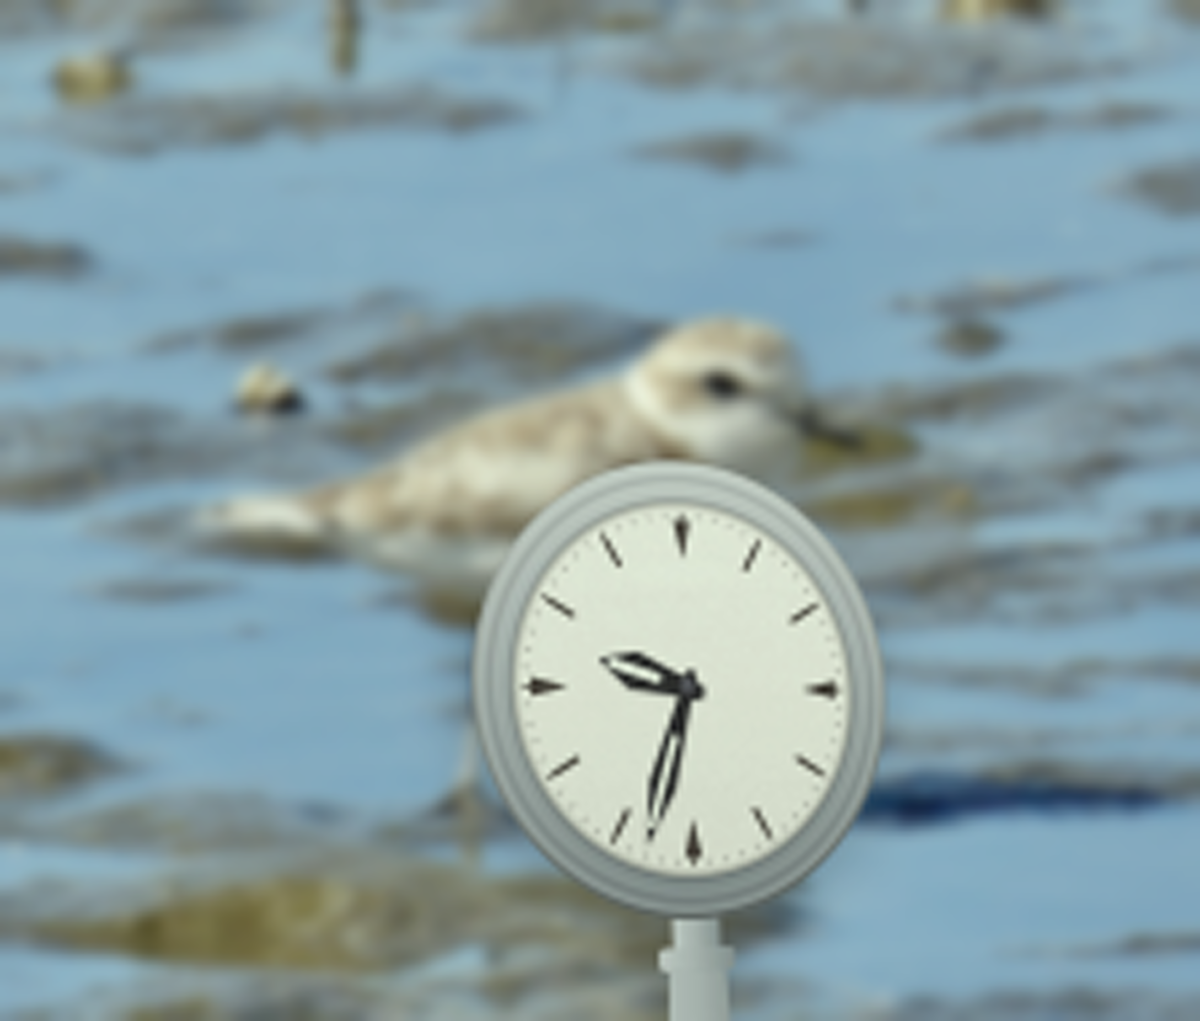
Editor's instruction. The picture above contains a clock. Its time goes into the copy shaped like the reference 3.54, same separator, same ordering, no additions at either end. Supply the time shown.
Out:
9.33
